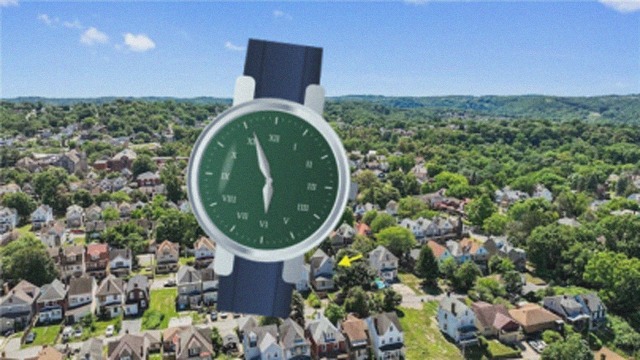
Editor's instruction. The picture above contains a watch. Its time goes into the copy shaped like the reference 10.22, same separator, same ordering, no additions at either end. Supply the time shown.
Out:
5.56
